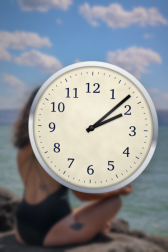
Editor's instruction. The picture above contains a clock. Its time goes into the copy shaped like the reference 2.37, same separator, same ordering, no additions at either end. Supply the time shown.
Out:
2.08
